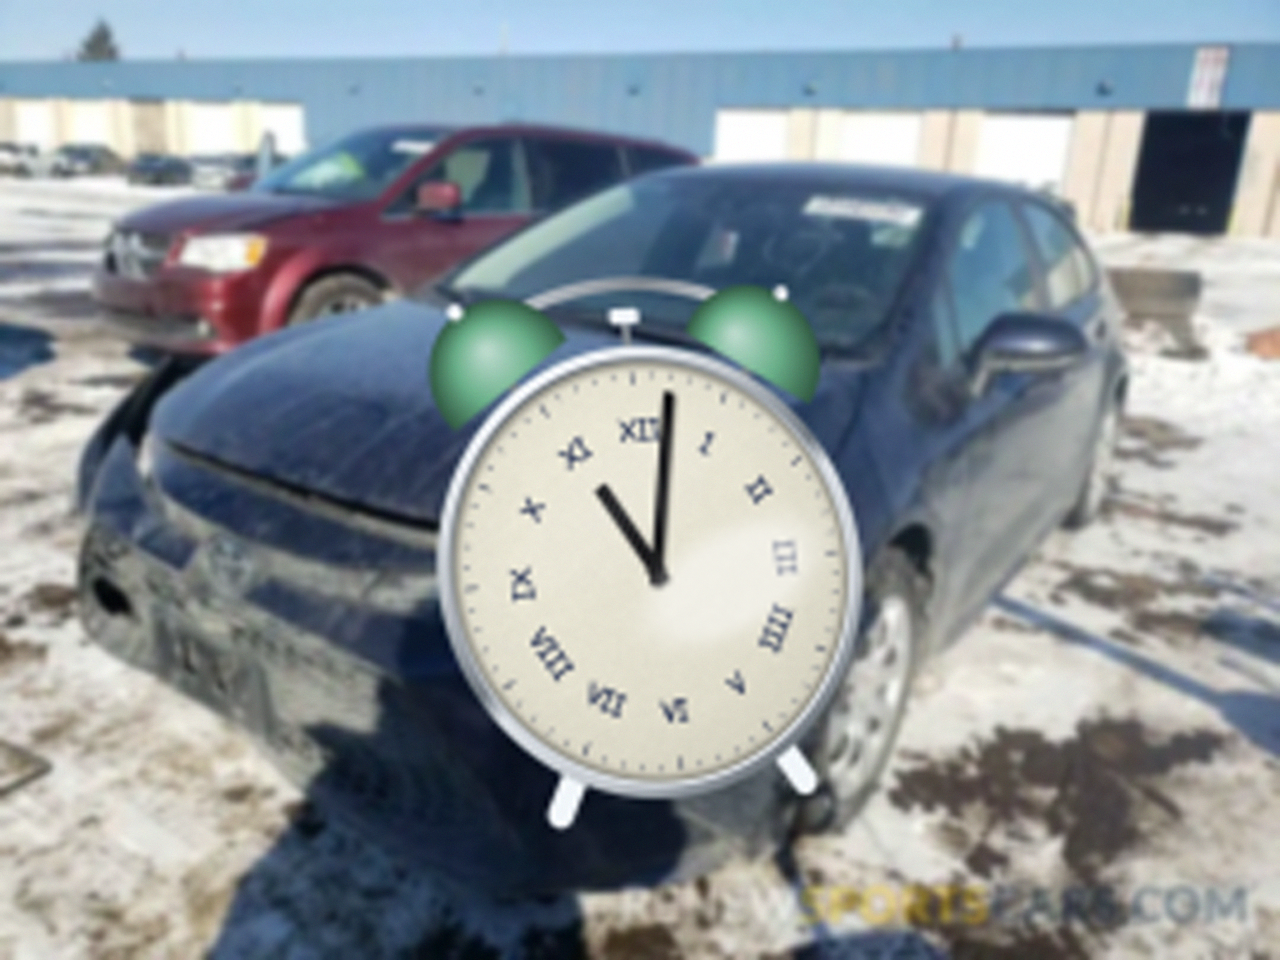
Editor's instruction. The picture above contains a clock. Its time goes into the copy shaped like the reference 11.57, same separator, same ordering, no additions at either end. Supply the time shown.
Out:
11.02
